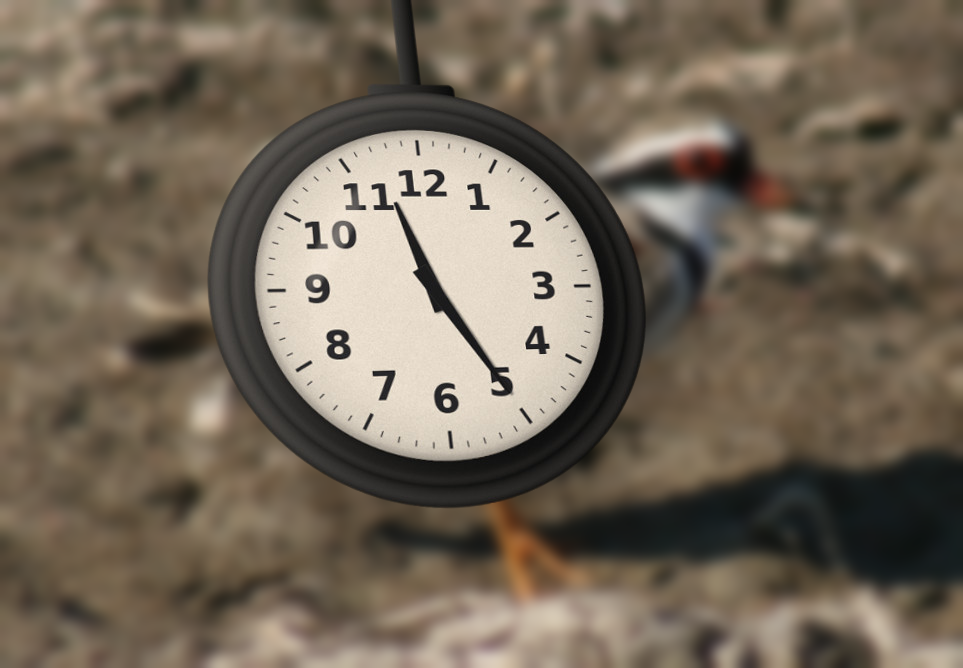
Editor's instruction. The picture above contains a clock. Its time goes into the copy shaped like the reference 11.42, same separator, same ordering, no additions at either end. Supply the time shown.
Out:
11.25
